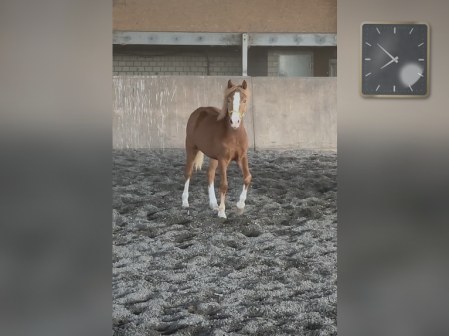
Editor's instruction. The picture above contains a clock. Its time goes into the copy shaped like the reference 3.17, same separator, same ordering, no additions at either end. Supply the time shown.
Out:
7.52
